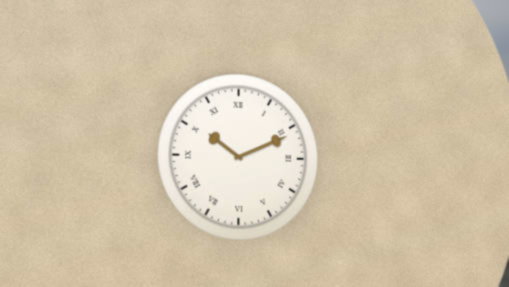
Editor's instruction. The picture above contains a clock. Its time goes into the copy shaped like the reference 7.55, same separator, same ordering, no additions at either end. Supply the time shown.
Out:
10.11
